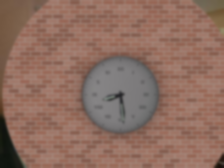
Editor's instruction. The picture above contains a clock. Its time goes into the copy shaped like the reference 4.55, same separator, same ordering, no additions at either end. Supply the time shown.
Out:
8.29
